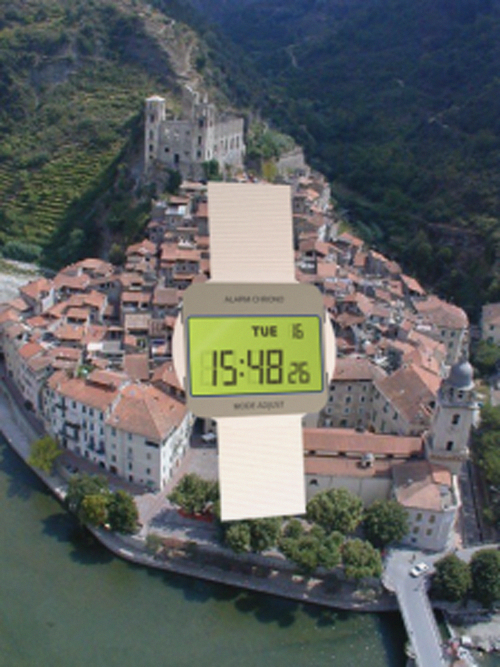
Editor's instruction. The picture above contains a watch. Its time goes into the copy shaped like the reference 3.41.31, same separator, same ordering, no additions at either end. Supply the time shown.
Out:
15.48.26
